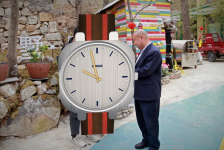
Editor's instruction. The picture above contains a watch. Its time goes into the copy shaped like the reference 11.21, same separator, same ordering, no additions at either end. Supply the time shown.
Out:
9.58
